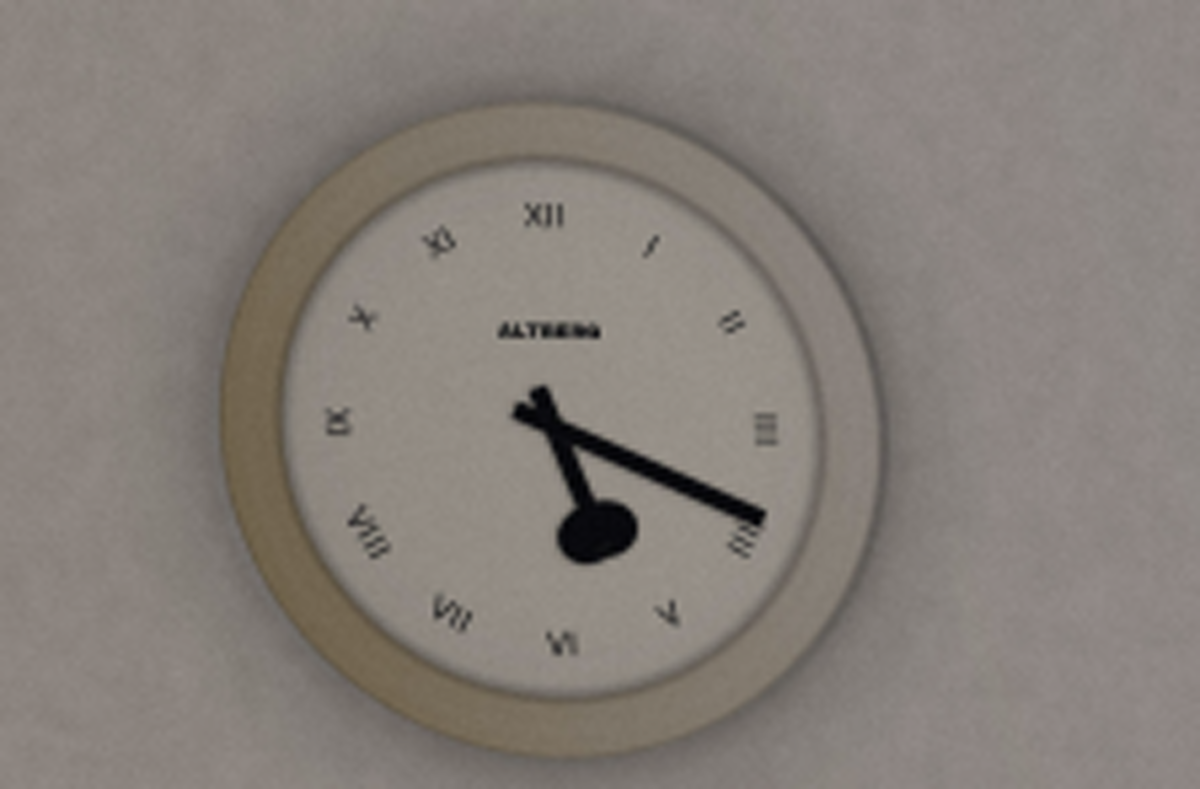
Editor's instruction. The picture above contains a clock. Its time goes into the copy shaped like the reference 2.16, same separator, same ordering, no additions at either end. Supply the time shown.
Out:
5.19
